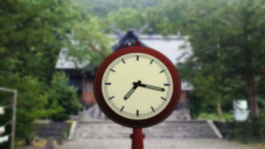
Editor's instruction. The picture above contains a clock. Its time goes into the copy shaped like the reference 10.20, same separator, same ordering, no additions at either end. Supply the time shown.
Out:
7.17
